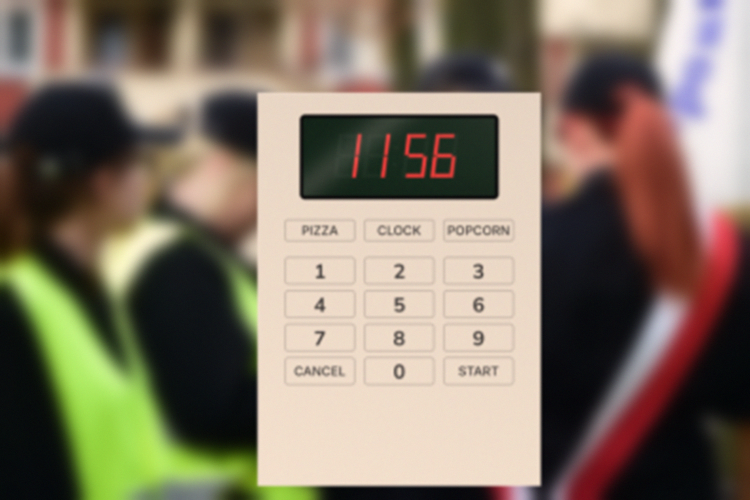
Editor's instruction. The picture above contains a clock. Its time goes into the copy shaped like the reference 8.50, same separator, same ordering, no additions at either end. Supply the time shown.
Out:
11.56
